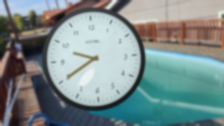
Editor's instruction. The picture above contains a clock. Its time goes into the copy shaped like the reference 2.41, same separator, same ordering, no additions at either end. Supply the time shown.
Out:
9.40
